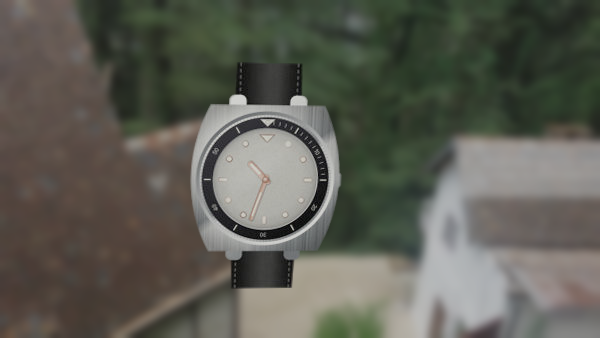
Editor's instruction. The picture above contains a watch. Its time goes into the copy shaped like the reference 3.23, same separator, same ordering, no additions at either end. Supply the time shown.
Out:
10.33
